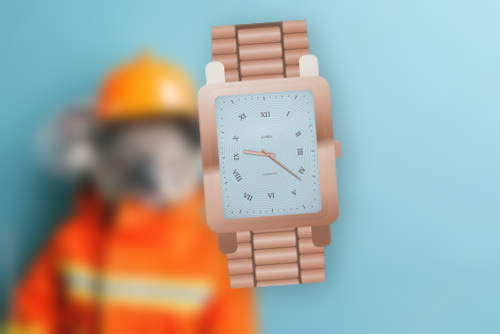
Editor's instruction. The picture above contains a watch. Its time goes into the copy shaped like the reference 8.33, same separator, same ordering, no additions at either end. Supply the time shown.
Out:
9.22
